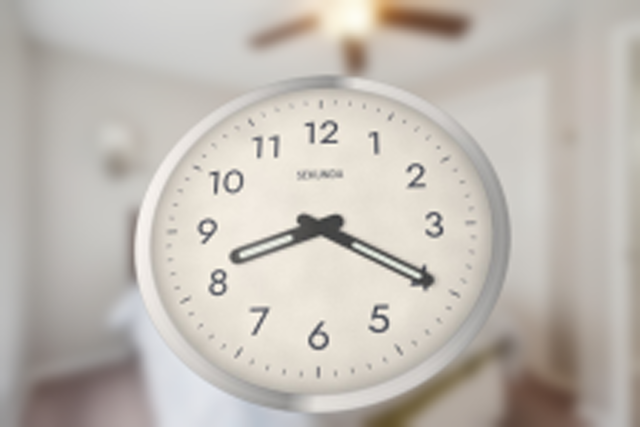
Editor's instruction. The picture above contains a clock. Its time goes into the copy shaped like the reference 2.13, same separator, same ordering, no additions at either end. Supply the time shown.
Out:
8.20
